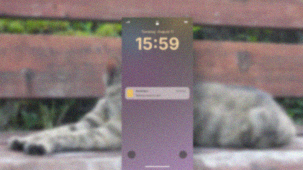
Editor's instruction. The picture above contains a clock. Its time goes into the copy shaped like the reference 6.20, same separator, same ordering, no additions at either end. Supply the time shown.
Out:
15.59
